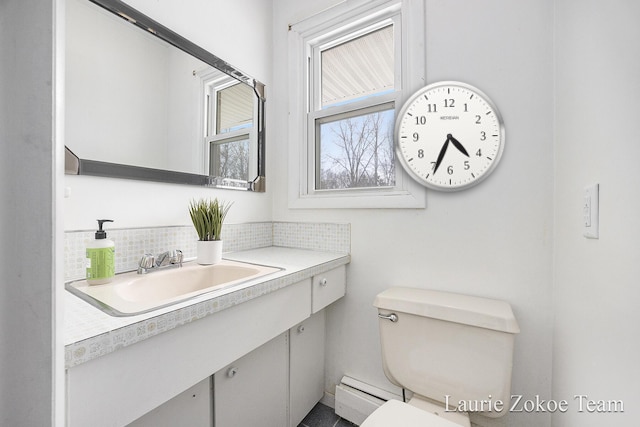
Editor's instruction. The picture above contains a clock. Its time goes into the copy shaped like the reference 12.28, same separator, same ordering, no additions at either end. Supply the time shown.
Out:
4.34
